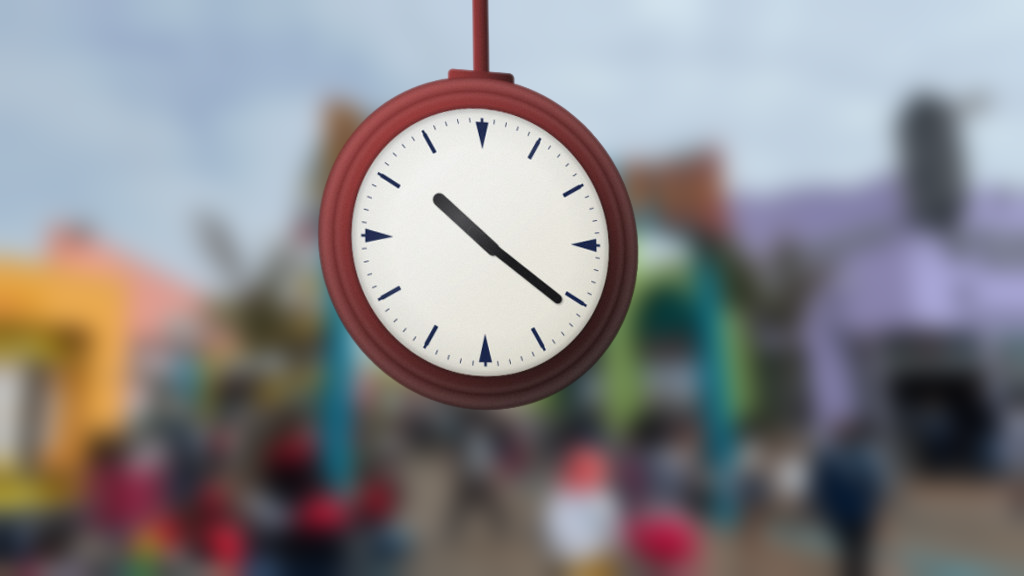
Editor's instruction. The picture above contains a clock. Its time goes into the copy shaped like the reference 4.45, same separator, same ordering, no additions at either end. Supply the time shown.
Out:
10.21
